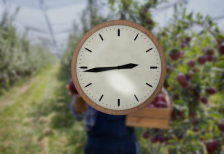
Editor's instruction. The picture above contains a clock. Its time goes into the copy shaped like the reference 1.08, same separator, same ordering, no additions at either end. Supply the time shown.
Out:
2.44
